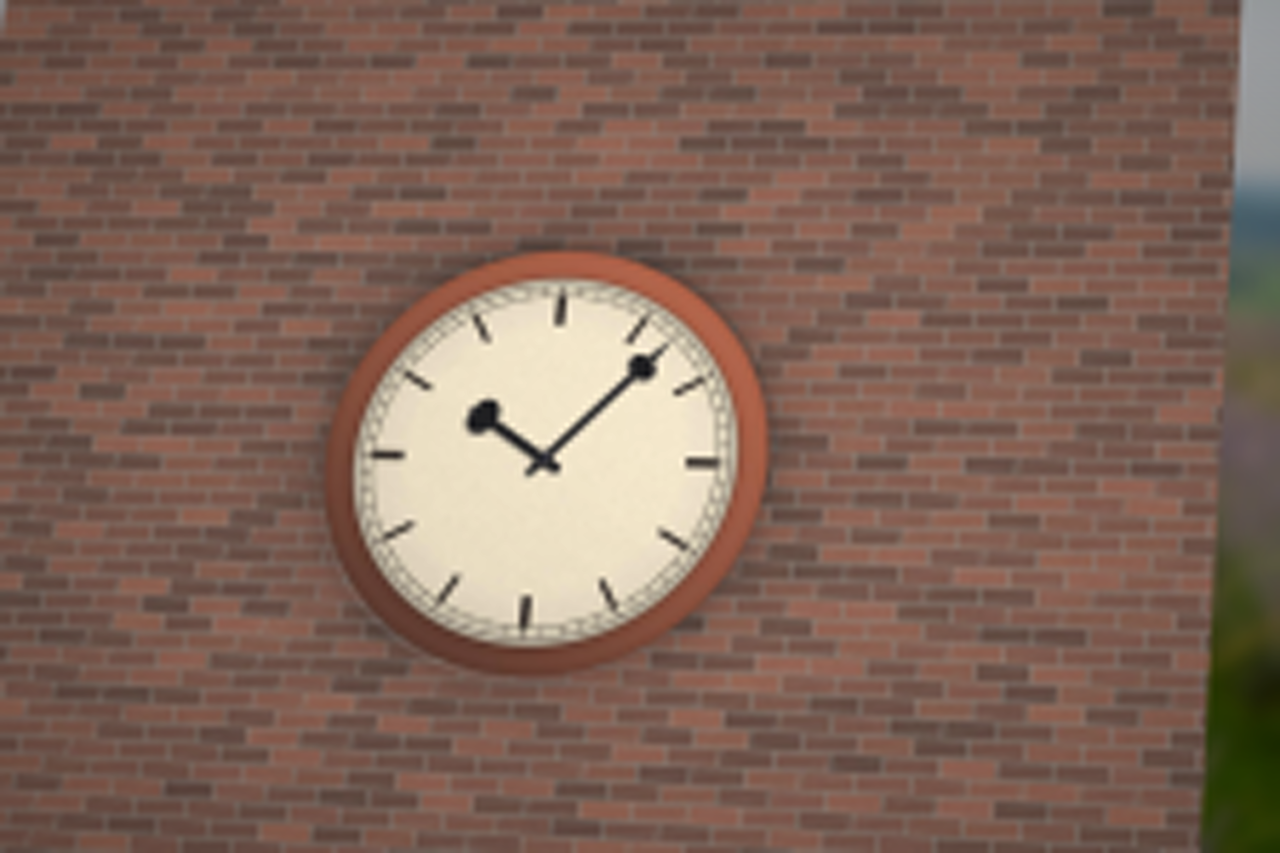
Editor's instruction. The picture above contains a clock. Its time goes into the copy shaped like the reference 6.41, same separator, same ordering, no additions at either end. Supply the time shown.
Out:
10.07
